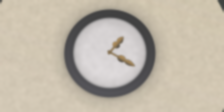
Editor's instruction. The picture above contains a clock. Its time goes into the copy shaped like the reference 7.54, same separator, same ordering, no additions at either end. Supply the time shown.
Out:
1.20
